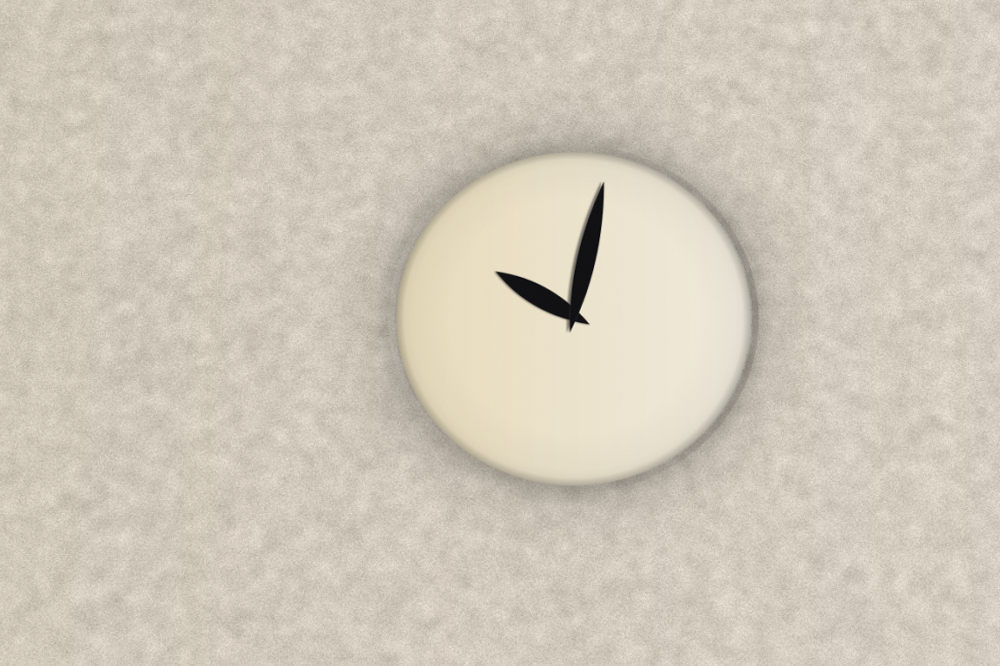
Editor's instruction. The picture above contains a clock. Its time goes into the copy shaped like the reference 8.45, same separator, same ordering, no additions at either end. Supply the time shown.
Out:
10.02
